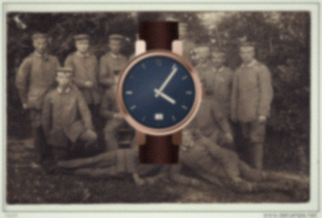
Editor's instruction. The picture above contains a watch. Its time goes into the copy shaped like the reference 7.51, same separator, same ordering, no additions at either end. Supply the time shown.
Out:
4.06
